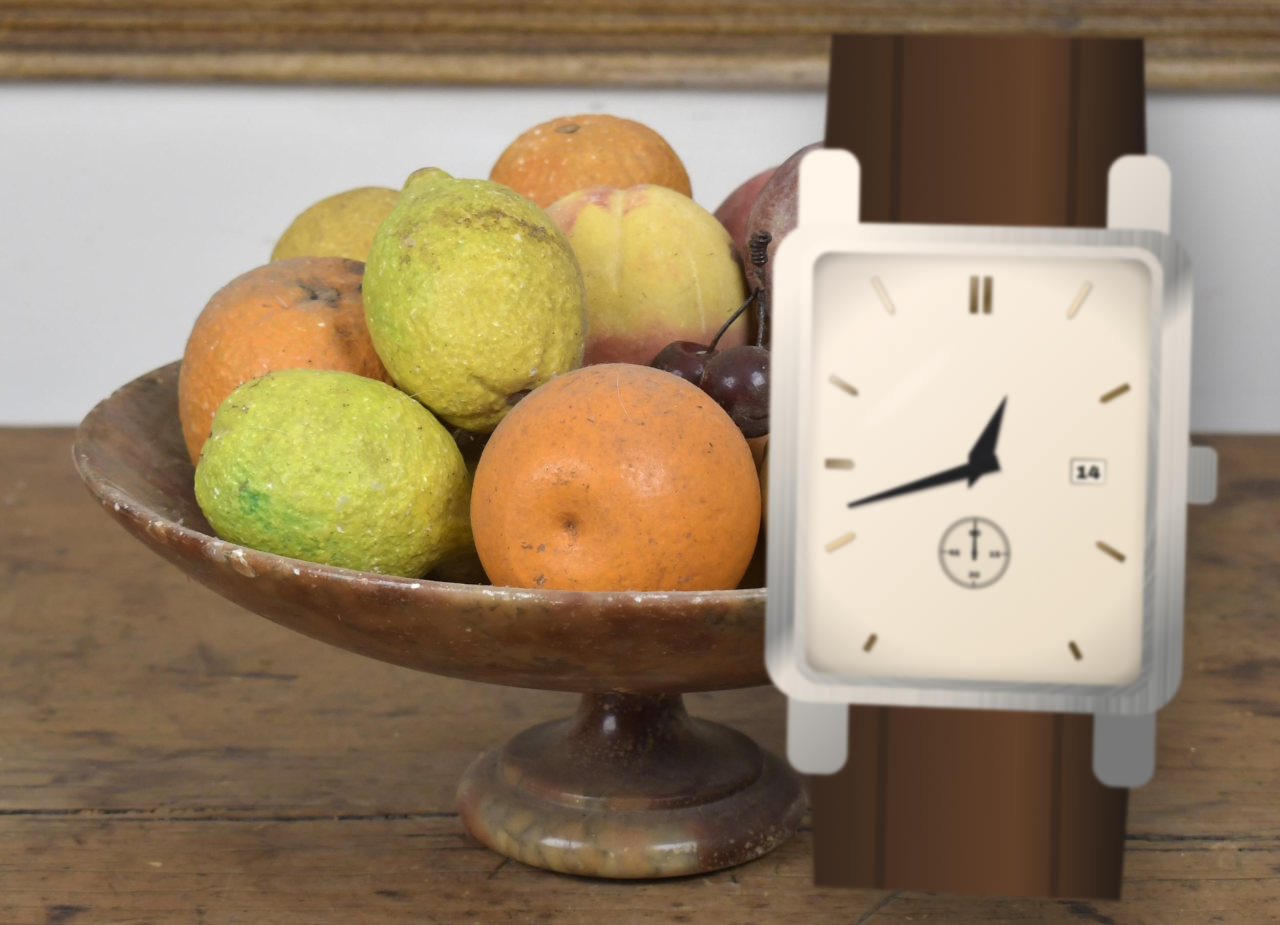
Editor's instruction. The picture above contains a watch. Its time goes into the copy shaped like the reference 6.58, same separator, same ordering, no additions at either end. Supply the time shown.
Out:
12.42
